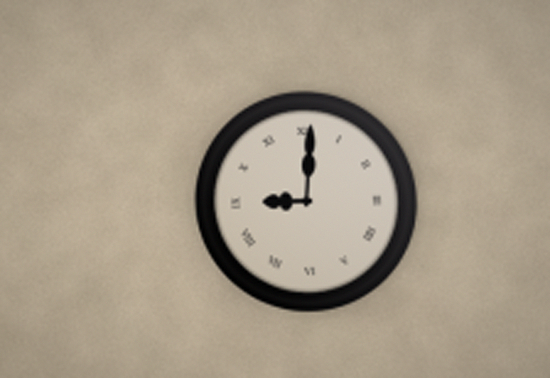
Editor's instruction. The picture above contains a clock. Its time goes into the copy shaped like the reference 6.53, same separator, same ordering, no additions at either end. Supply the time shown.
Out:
9.01
